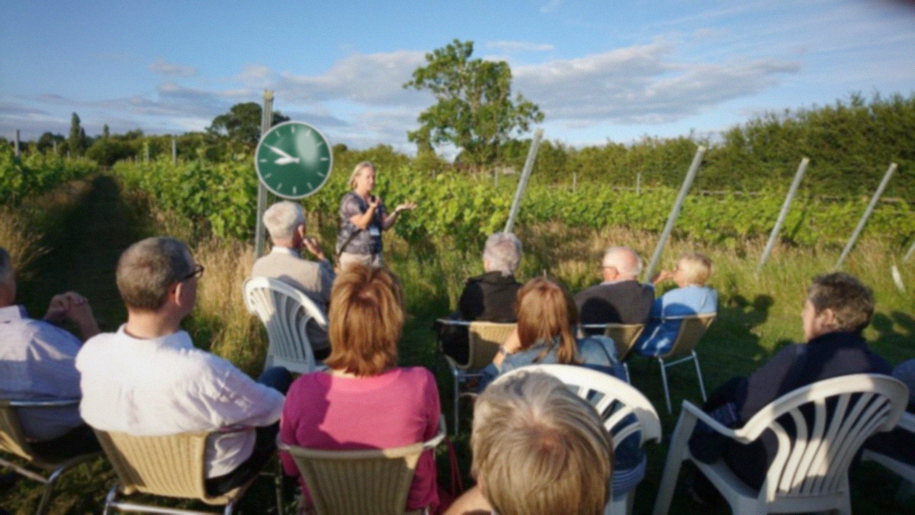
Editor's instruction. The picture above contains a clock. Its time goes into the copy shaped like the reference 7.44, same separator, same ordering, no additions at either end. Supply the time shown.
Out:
8.50
